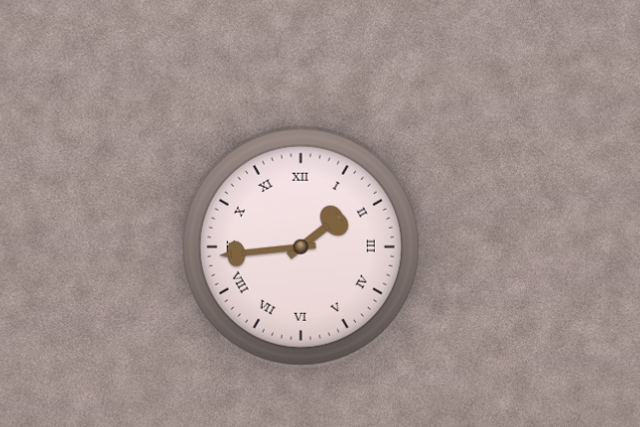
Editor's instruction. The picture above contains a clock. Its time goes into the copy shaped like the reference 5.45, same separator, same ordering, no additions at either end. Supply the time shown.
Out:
1.44
